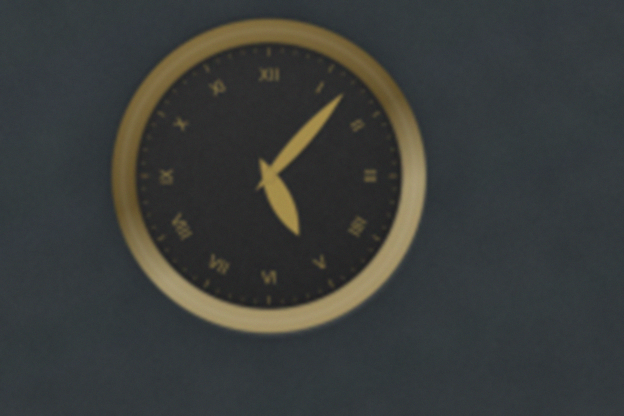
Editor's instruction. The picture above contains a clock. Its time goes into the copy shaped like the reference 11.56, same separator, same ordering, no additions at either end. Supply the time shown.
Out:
5.07
